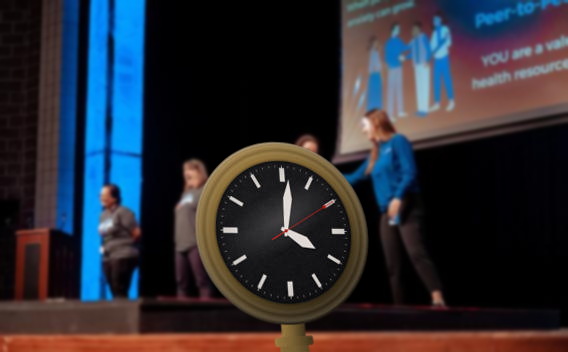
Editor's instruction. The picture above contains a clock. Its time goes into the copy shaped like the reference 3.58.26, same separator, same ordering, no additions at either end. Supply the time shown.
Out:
4.01.10
